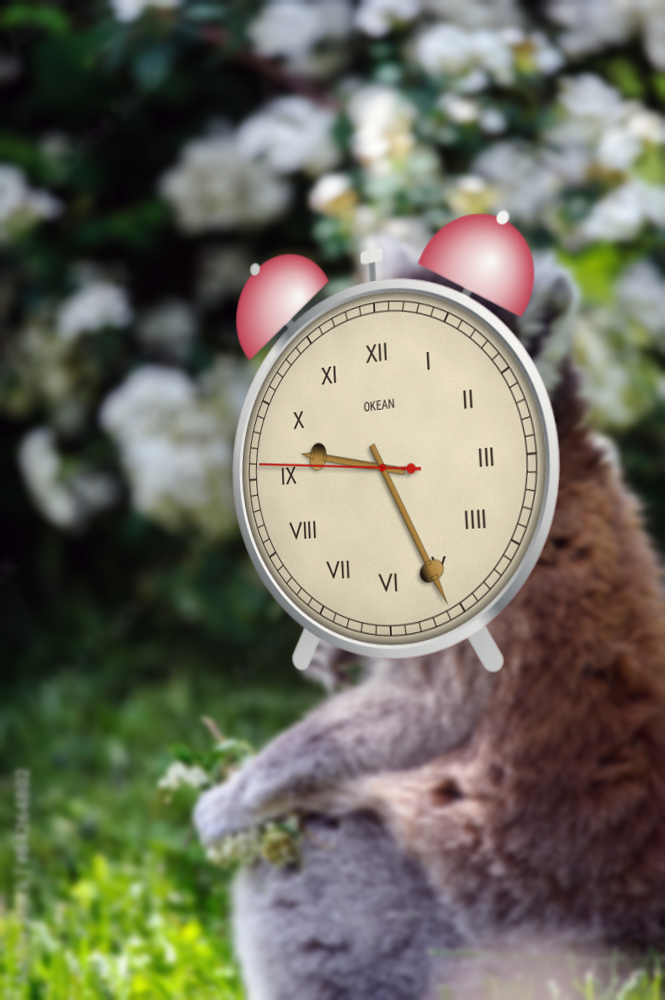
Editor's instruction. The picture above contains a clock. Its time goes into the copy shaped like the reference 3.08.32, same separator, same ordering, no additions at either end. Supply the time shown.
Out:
9.25.46
